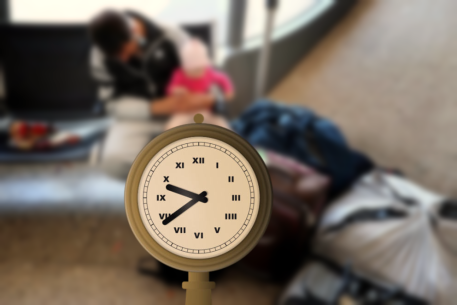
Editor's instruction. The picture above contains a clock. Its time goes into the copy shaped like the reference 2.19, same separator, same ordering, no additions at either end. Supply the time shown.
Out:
9.39
